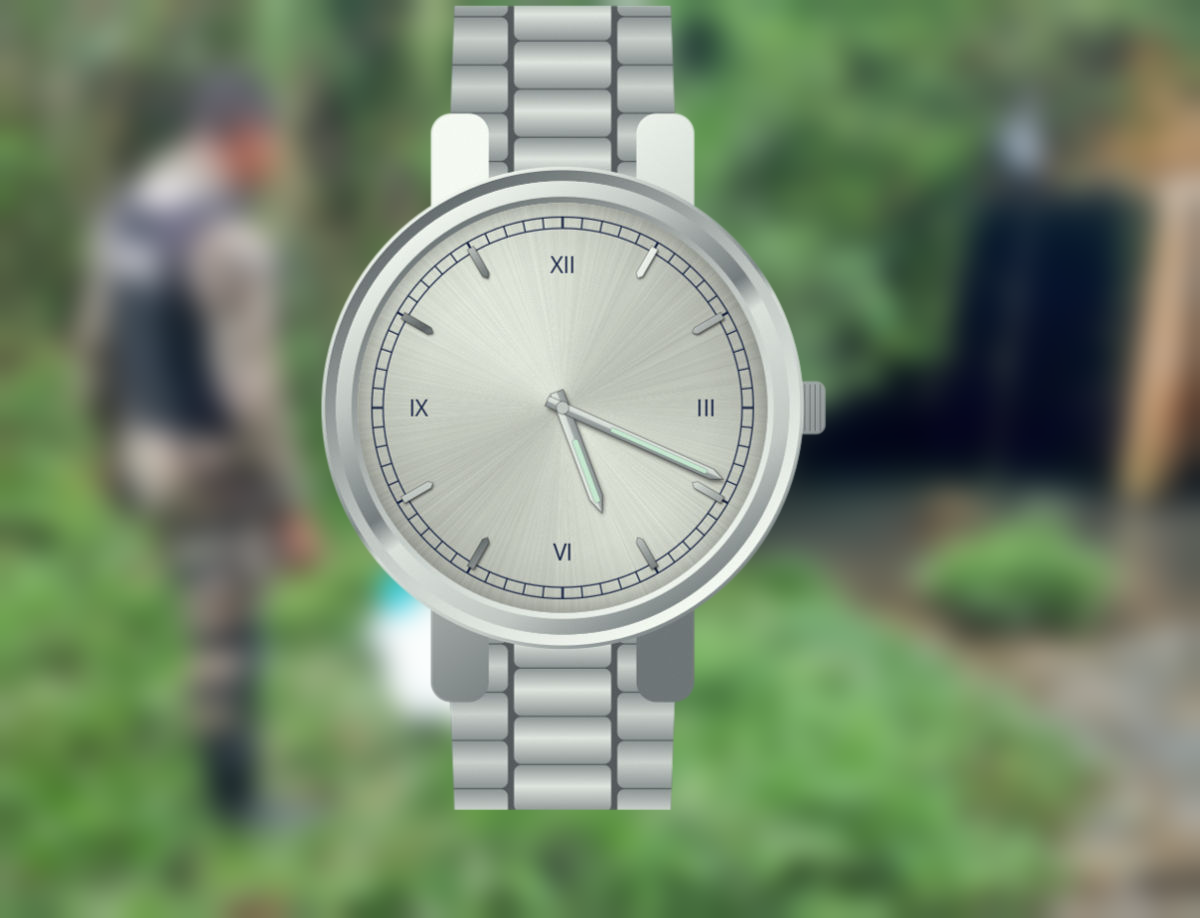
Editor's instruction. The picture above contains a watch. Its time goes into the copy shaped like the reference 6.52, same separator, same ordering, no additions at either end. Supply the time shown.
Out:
5.19
